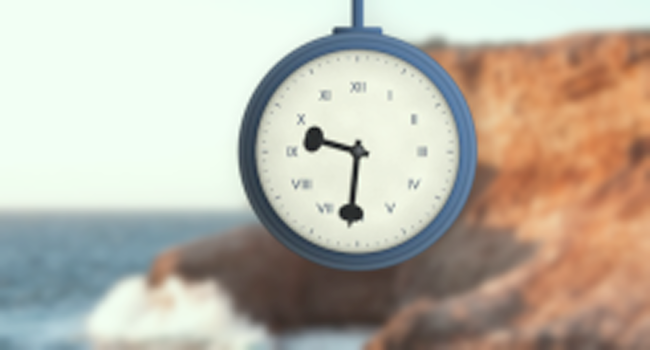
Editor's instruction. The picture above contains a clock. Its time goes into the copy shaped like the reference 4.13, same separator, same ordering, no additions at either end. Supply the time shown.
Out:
9.31
